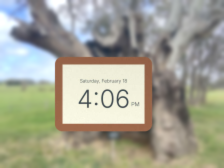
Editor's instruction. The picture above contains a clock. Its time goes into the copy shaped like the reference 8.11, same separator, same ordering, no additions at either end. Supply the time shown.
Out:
4.06
